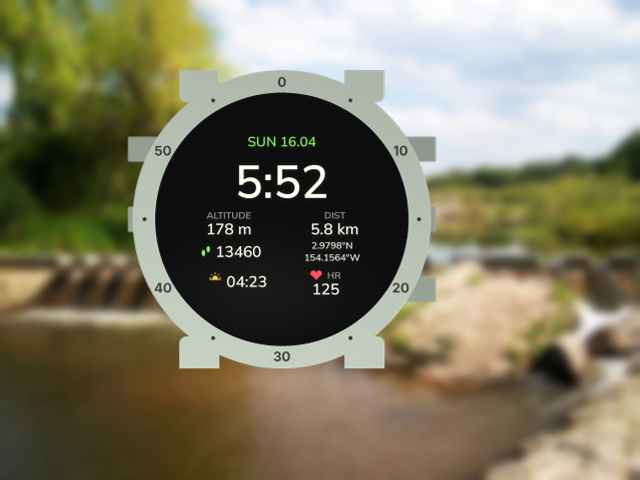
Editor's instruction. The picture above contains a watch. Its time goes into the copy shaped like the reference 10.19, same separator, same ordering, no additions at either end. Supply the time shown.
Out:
5.52
